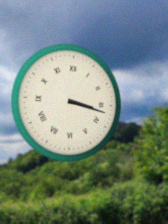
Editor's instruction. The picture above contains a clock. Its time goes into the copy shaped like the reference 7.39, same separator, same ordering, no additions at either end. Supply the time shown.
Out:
3.17
